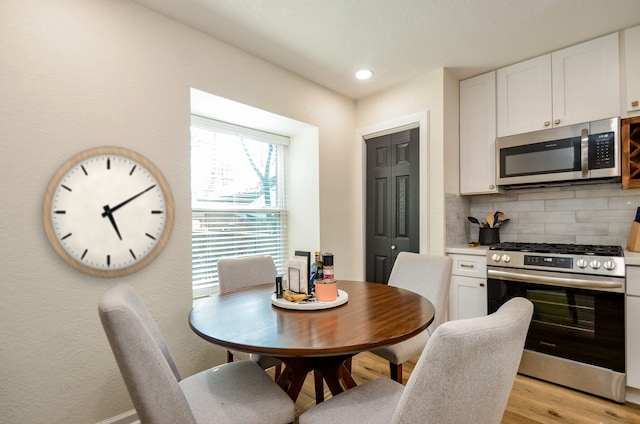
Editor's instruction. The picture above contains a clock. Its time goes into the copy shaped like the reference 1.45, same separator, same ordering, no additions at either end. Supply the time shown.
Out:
5.10
